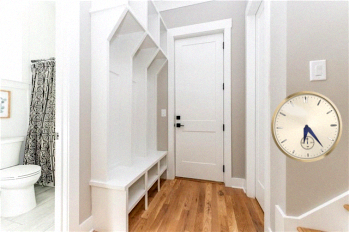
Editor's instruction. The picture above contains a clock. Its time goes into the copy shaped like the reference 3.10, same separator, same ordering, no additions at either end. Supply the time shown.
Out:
6.24
